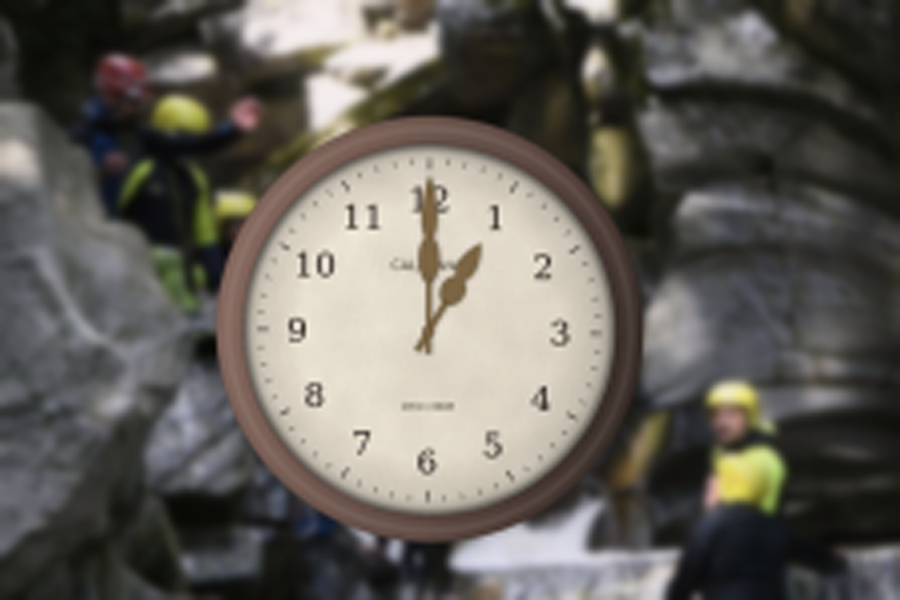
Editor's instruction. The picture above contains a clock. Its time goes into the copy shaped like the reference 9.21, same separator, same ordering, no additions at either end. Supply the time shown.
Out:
1.00
